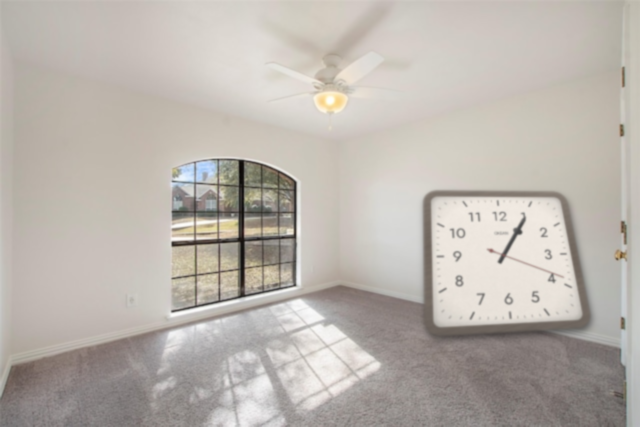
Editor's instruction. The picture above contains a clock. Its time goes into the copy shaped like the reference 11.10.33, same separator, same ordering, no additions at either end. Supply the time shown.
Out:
1.05.19
